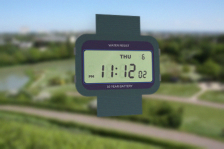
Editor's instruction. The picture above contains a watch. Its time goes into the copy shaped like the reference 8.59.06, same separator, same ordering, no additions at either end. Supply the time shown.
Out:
11.12.02
